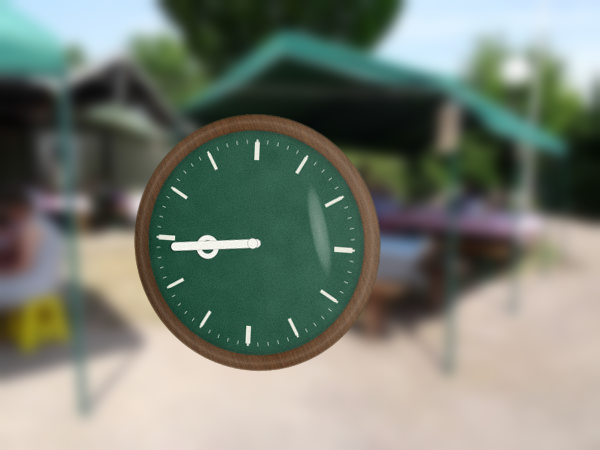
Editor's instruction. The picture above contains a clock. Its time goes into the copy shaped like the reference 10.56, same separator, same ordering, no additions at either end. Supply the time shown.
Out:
8.44
